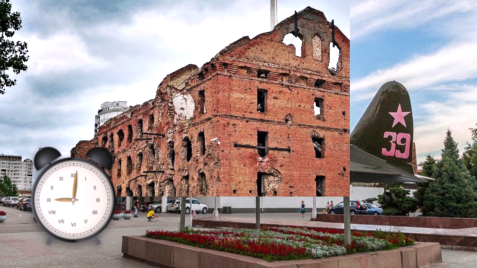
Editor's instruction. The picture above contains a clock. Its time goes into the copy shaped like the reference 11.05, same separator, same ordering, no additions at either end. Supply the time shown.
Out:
9.01
